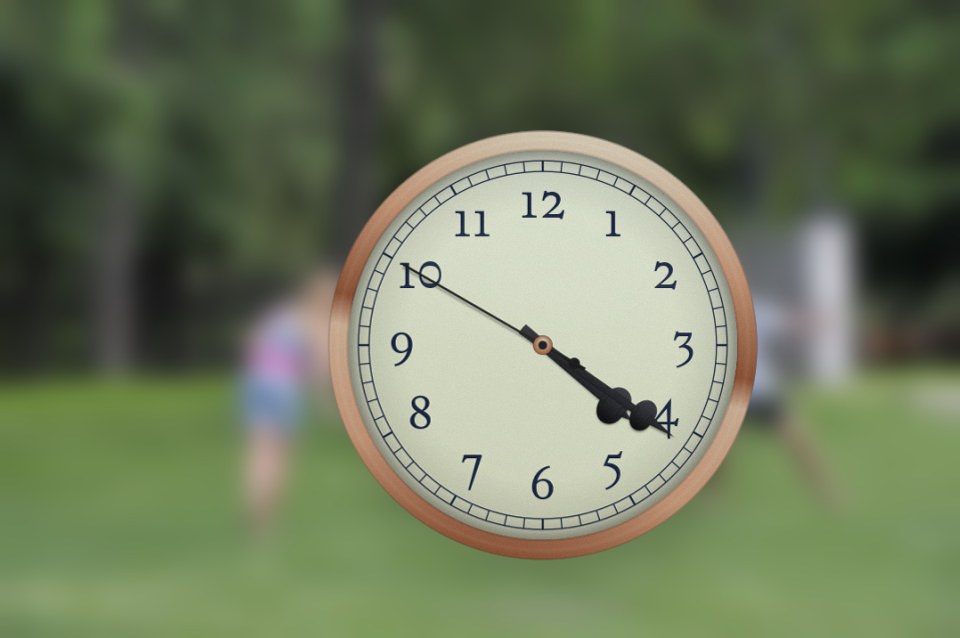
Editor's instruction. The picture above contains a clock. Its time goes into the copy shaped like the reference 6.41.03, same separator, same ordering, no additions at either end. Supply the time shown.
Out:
4.20.50
